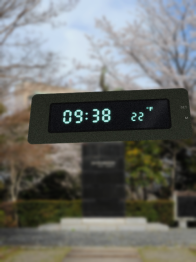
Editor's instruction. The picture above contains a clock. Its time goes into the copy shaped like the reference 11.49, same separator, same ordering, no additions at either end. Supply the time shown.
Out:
9.38
